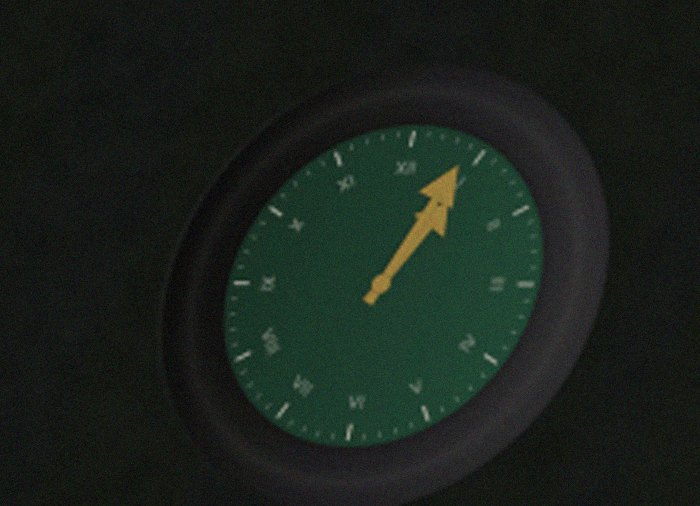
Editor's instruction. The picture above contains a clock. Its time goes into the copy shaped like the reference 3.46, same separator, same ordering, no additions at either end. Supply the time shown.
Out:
1.04
